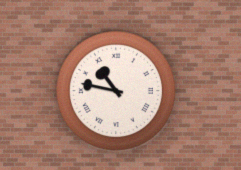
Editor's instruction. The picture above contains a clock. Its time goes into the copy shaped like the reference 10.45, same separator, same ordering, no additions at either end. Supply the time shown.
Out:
10.47
